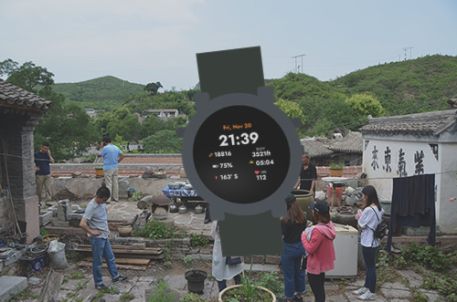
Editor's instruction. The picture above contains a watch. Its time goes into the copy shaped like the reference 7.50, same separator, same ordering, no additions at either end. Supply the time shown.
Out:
21.39
